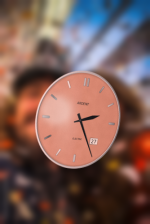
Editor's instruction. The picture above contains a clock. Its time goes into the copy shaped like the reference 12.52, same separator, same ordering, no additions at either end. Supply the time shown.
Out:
2.25
